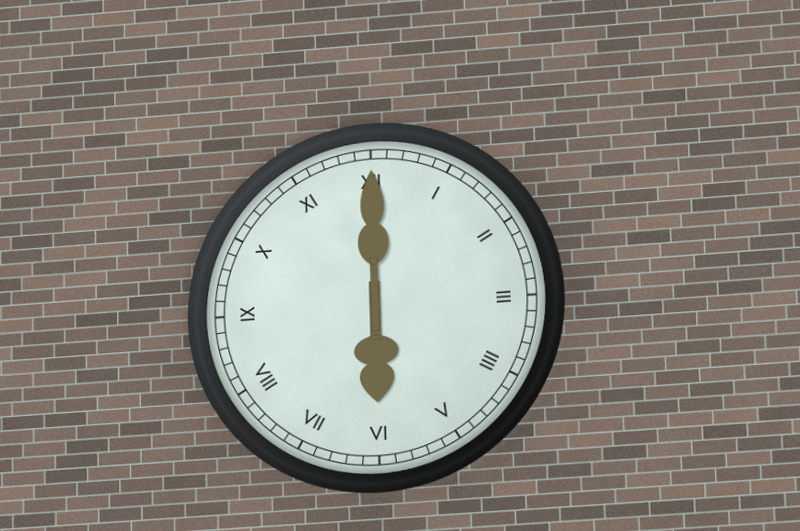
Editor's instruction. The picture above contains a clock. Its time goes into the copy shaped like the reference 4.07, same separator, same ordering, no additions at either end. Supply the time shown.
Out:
6.00
